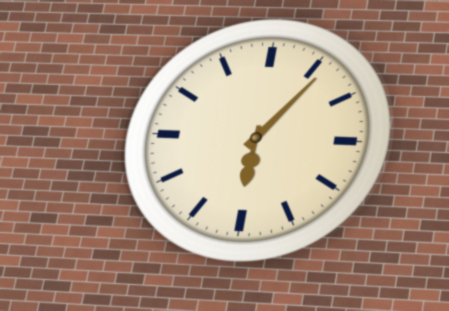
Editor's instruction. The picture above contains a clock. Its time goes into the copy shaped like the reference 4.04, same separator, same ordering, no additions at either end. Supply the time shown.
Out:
6.06
